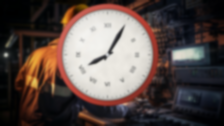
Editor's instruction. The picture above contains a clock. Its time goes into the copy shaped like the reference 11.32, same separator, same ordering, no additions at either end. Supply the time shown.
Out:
8.05
